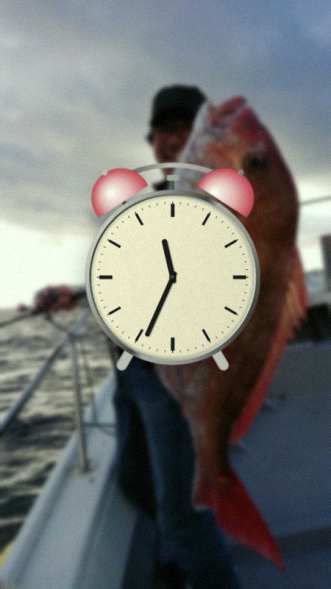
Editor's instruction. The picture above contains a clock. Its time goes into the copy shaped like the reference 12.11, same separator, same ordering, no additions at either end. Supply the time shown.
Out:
11.34
